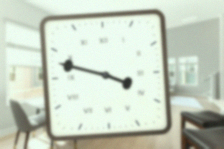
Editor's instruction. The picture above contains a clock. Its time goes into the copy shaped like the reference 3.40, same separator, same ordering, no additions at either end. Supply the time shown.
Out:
3.48
